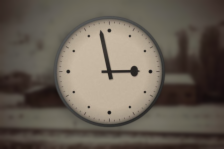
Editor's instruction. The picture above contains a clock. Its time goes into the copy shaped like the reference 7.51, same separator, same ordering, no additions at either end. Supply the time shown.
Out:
2.58
